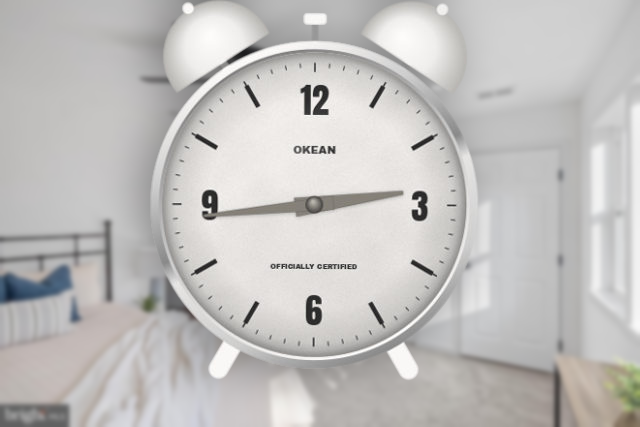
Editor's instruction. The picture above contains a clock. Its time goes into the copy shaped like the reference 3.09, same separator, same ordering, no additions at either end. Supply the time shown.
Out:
2.44
